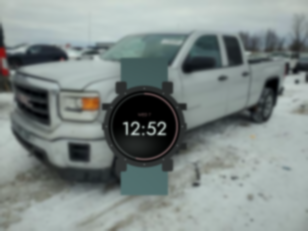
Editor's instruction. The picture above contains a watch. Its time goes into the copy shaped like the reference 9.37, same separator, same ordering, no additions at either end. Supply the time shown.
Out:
12.52
